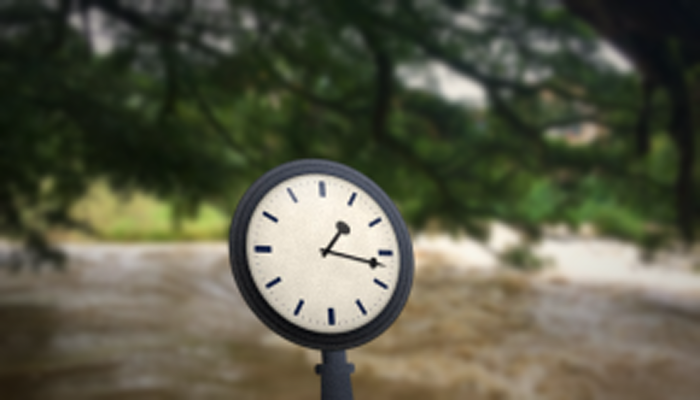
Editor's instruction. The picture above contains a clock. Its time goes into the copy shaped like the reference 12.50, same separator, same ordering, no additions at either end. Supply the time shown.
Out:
1.17
